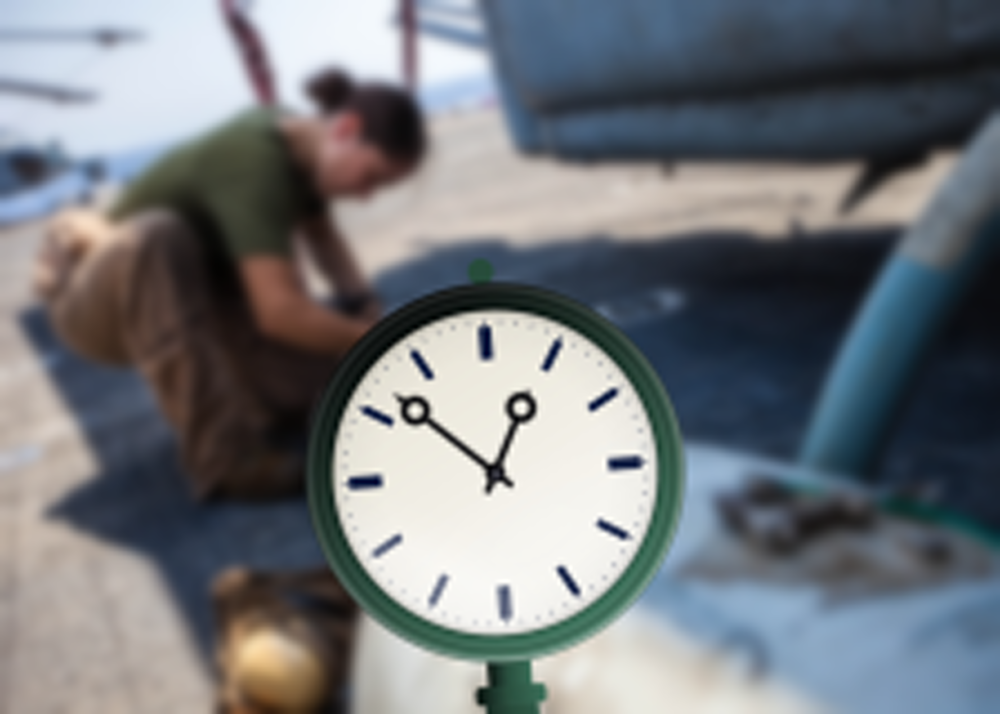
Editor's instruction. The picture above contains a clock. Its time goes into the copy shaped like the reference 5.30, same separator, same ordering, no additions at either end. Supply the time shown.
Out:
12.52
